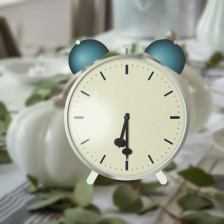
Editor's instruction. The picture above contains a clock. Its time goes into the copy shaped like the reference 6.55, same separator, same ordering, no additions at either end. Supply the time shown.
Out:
6.30
